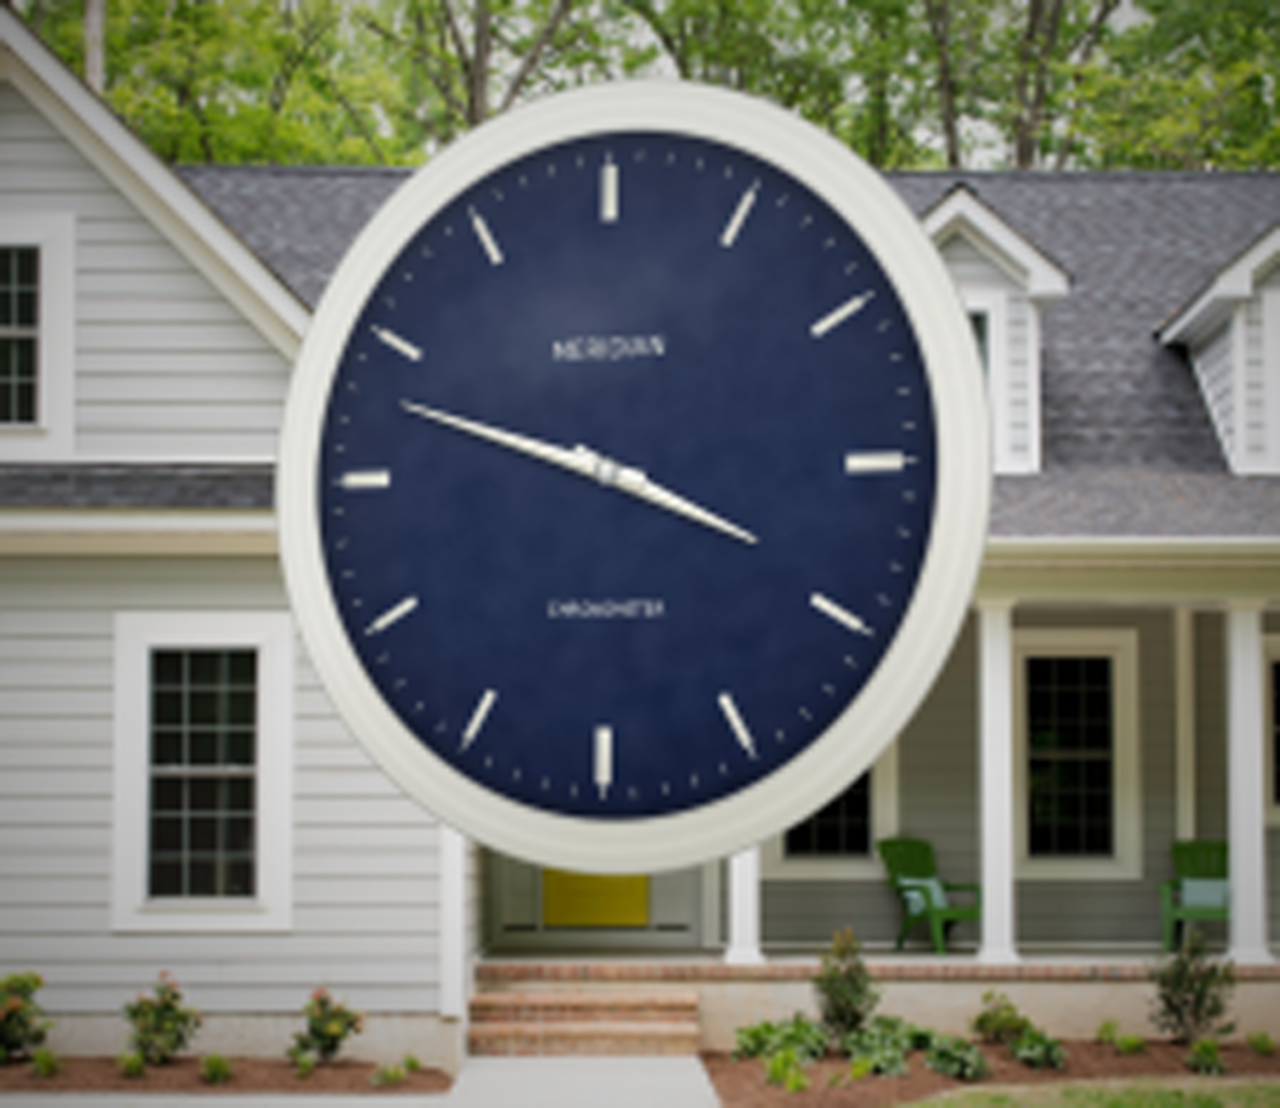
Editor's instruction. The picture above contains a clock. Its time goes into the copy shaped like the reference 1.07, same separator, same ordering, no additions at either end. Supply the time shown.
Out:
3.48
